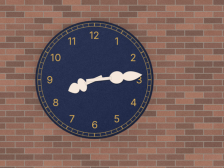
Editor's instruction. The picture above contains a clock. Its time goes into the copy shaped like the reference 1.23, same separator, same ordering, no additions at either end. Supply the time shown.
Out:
8.14
